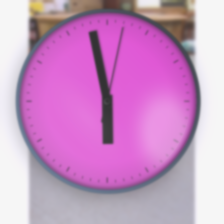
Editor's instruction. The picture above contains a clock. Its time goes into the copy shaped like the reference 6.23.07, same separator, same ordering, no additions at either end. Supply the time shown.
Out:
5.58.02
